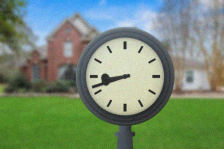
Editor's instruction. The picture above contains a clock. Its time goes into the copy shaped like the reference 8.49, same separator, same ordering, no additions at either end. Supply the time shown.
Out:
8.42
